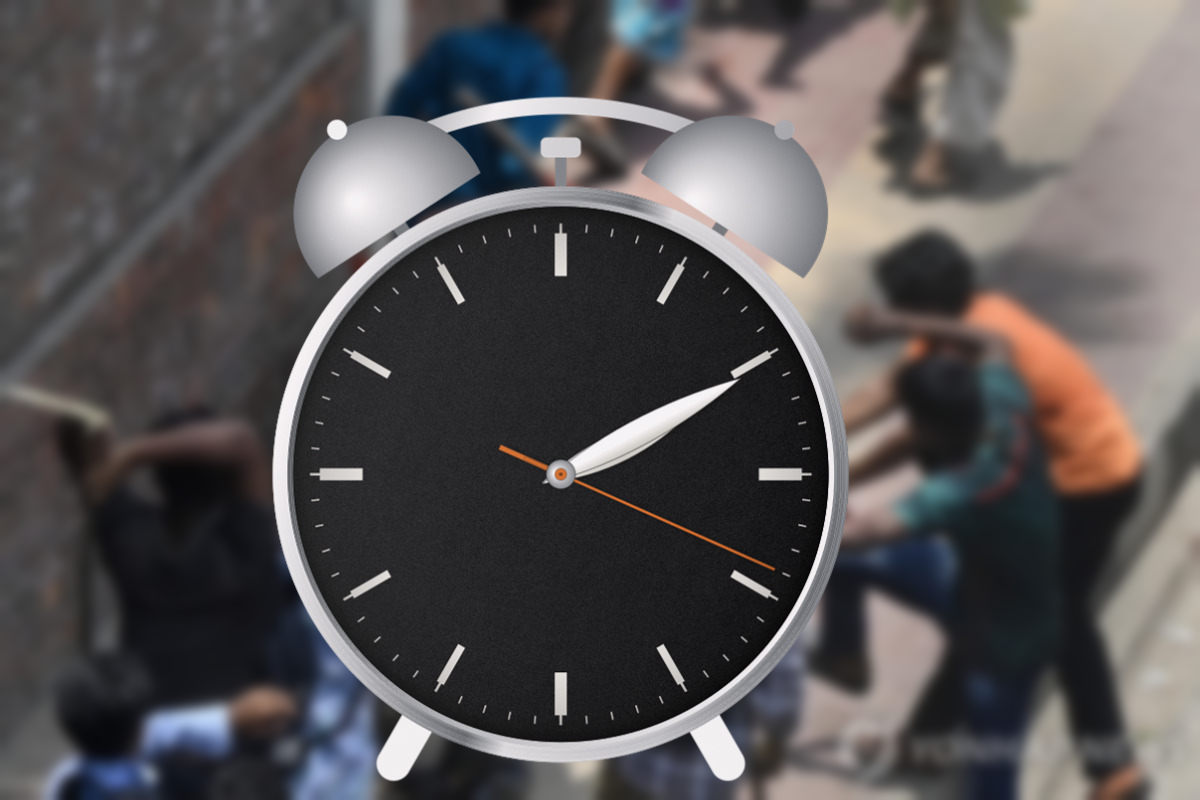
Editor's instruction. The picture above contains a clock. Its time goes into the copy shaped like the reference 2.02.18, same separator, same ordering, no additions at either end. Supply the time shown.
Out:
2.10.19
